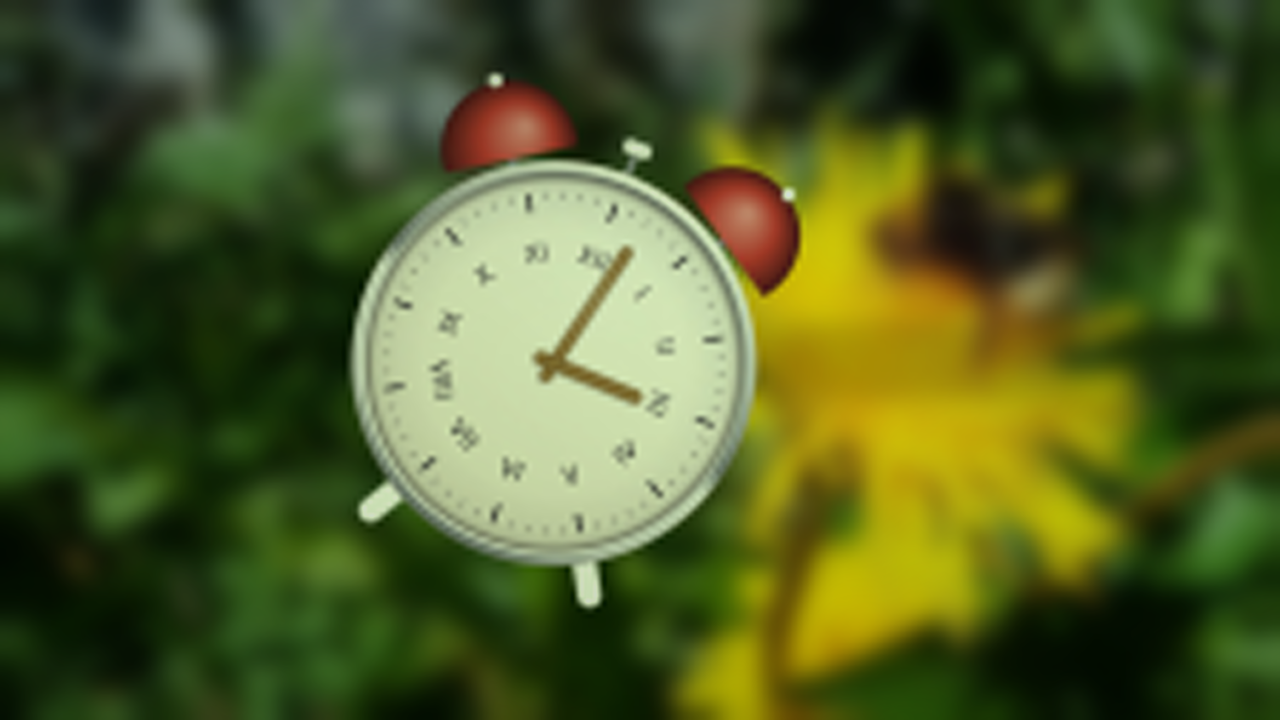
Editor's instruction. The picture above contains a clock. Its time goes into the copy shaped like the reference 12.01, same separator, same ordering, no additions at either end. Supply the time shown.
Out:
3.02
